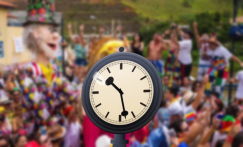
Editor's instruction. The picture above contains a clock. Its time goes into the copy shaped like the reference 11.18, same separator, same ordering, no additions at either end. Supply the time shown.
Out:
10.28
